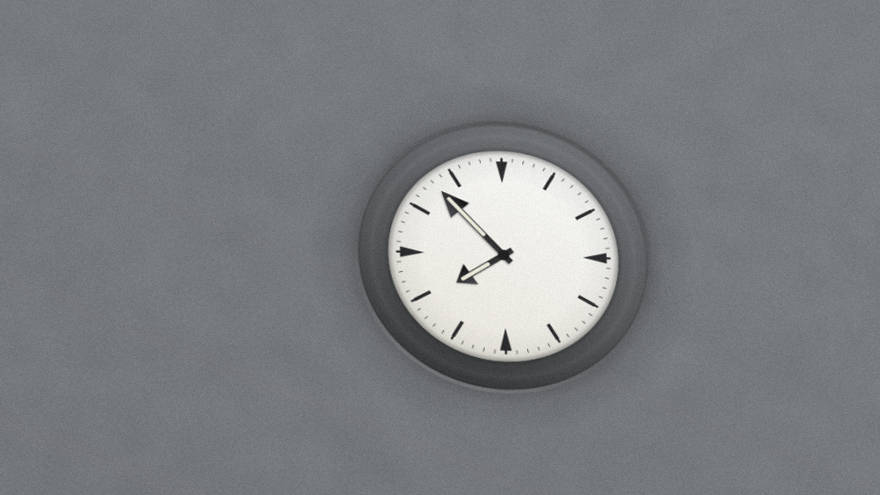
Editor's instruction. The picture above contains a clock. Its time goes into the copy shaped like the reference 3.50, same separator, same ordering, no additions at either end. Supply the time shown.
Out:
7.53
